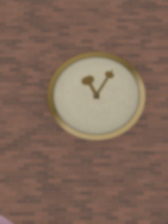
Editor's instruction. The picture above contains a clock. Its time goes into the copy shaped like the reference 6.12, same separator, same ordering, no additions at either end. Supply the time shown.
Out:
11.05
